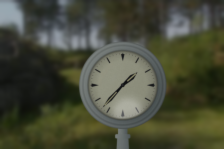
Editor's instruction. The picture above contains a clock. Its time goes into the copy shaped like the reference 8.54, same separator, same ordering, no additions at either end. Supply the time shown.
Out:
1.37
